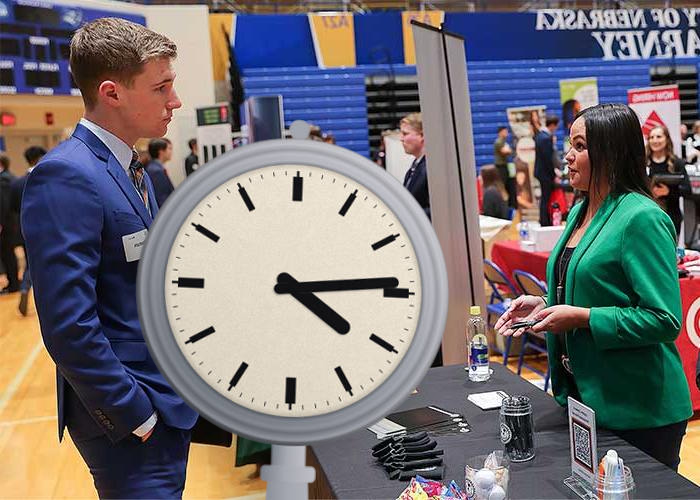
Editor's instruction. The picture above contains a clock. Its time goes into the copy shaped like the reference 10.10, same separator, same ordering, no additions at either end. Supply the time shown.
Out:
4.14
